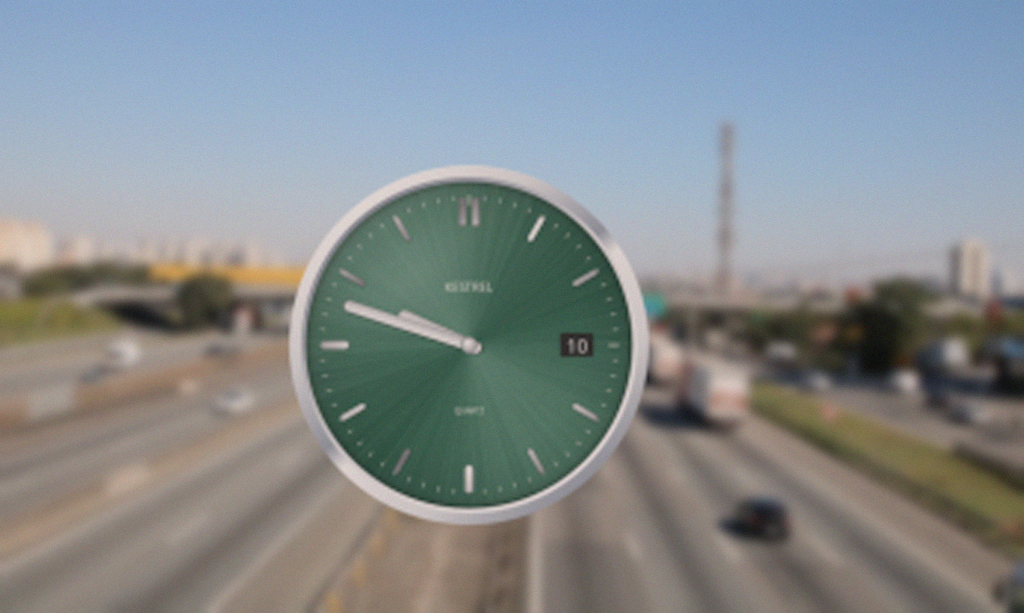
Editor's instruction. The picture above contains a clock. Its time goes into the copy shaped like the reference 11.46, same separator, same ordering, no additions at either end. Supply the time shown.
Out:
9.48
